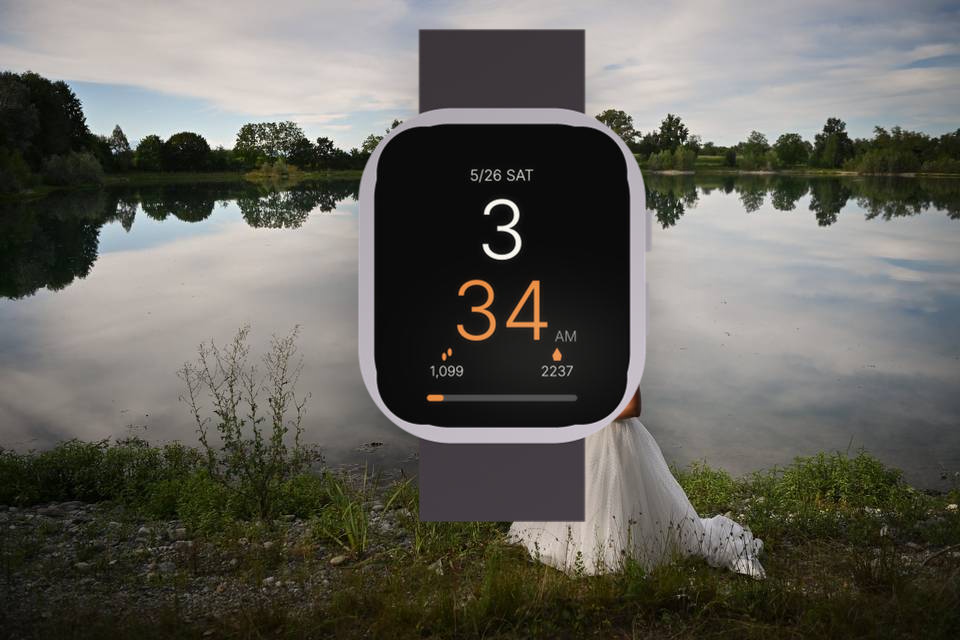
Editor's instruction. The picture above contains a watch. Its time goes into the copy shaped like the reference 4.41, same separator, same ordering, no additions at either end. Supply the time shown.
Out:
3.34
